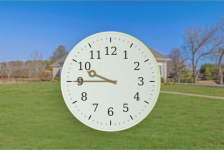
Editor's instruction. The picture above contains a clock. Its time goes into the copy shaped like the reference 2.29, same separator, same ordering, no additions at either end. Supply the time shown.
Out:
9.45
